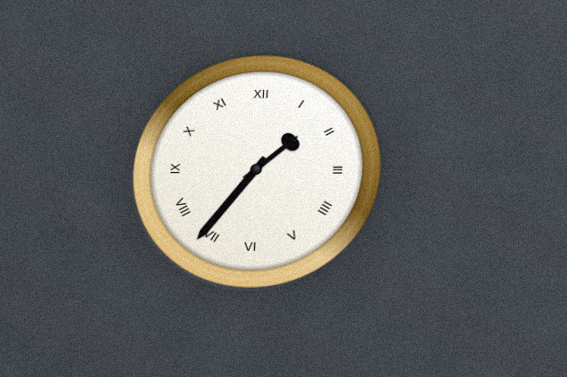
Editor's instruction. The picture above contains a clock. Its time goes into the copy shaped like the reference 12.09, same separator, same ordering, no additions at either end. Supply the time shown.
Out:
1.36
